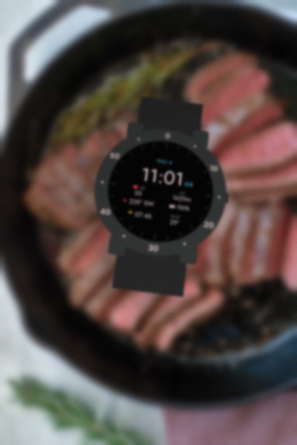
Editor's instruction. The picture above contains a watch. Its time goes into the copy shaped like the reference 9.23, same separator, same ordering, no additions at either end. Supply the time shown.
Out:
11.01
